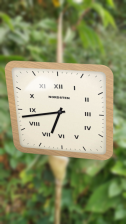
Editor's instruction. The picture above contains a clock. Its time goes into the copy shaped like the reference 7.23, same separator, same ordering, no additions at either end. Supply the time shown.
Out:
6.43
